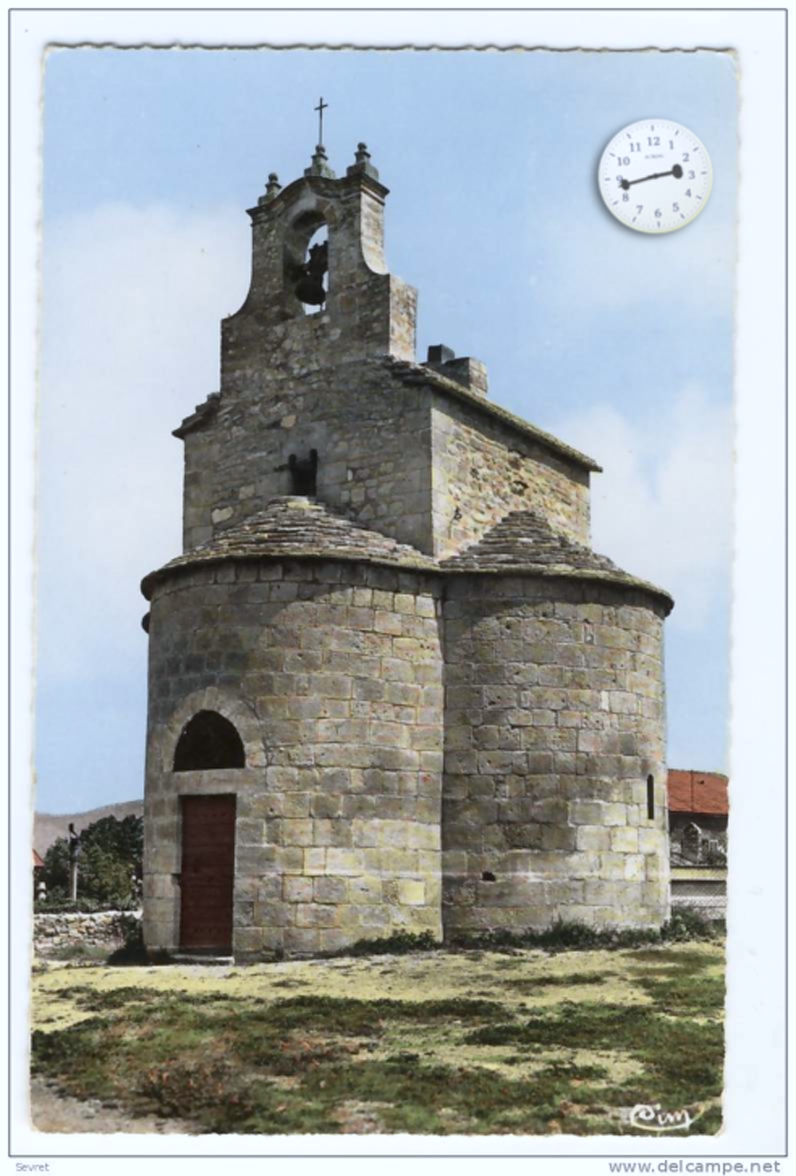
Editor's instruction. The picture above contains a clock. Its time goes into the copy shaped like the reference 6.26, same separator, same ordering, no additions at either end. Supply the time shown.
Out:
2.43
